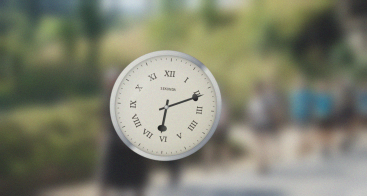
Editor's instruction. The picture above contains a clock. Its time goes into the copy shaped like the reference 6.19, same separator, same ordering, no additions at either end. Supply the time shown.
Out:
6.11
